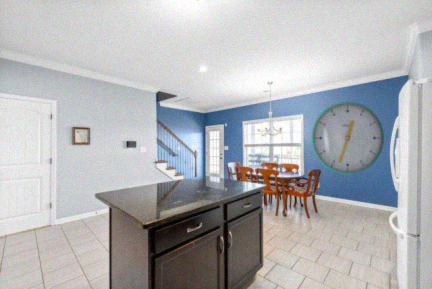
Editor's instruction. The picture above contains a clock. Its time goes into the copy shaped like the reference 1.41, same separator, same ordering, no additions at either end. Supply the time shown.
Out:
12.33
